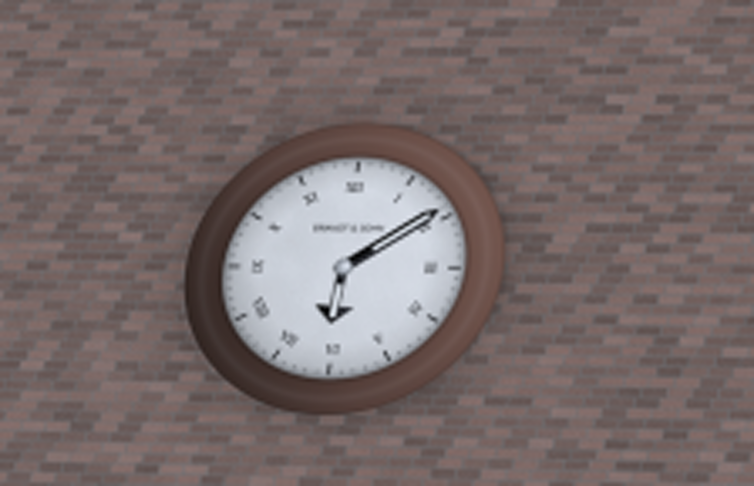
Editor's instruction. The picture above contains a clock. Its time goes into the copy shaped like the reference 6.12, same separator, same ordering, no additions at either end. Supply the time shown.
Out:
6.09
